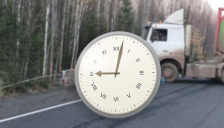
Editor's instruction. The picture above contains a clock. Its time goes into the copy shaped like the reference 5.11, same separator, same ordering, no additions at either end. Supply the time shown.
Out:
9.02
